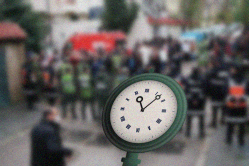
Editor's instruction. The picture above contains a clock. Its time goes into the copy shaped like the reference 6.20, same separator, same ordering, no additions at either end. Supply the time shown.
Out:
11.07
